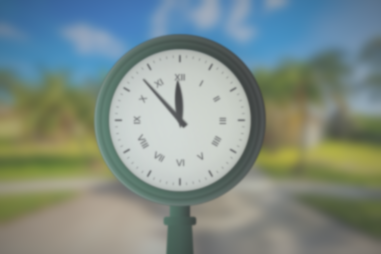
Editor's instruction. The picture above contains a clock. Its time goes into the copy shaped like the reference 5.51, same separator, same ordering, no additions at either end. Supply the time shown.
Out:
11.53
